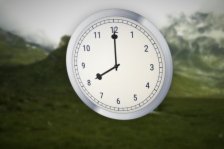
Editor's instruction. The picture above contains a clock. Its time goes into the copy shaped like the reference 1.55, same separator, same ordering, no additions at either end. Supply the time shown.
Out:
8.00
